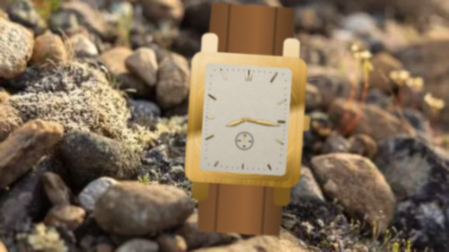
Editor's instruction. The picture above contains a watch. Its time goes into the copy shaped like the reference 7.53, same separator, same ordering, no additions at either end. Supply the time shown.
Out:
8.16
